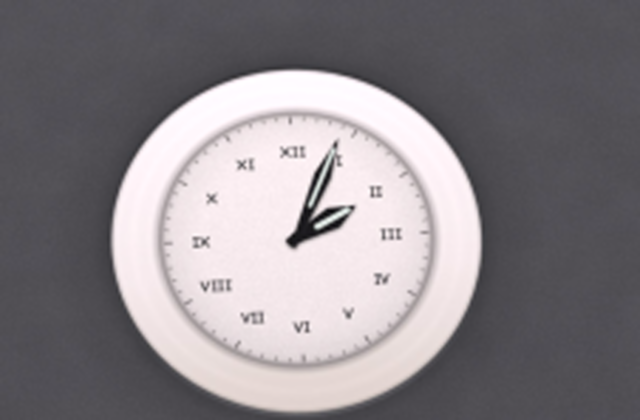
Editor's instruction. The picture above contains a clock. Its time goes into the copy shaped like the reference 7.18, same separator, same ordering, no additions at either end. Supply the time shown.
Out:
2.04
